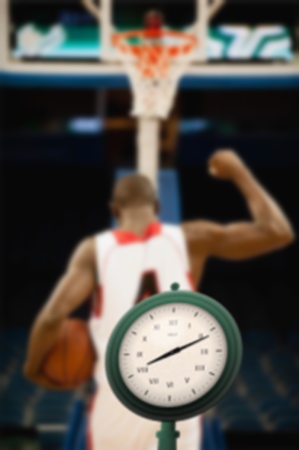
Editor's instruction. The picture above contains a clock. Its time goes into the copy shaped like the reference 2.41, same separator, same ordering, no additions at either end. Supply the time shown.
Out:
8.11
